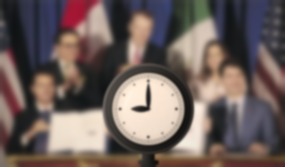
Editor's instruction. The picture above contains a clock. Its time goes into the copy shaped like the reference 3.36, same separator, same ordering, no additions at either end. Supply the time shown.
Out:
9.00
